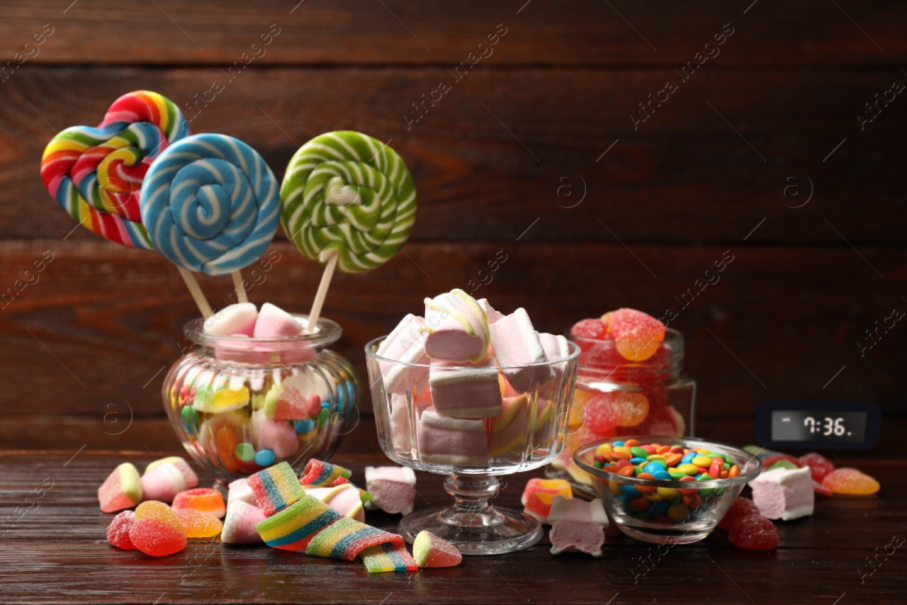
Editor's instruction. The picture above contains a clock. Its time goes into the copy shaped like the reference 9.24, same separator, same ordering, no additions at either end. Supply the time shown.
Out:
7.36
